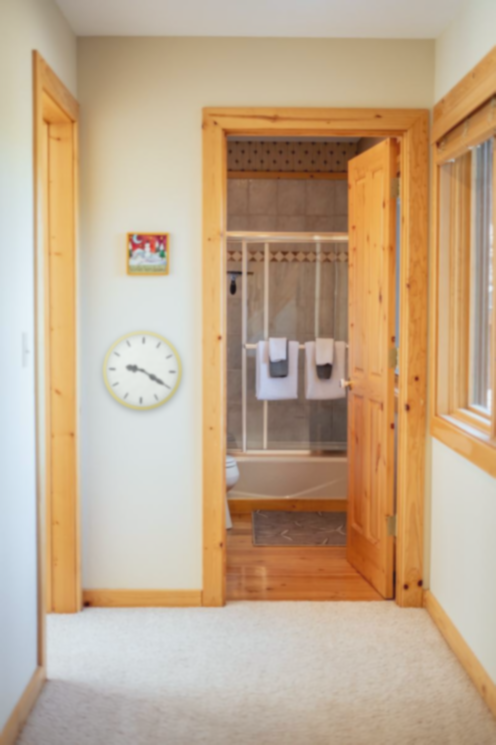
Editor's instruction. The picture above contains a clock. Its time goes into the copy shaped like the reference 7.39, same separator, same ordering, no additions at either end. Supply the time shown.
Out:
9.20
